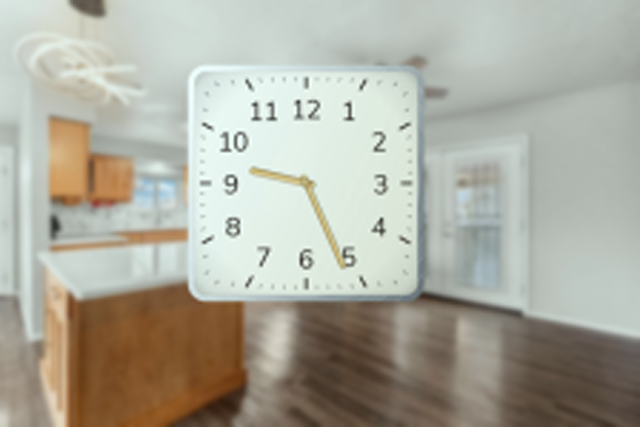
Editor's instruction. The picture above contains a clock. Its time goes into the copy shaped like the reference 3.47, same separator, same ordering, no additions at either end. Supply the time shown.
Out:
9.26
